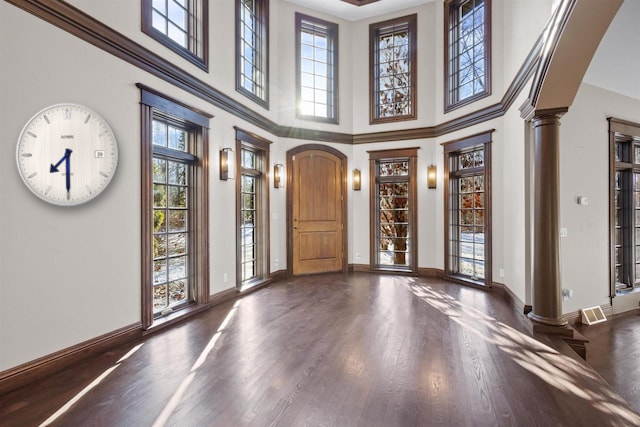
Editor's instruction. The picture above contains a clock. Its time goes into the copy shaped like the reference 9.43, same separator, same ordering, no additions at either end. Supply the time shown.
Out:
7.30
